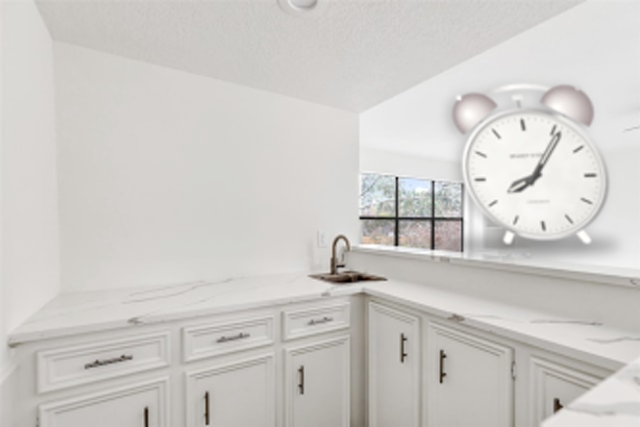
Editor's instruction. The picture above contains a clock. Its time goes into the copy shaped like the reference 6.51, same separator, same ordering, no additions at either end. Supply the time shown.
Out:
8.06
